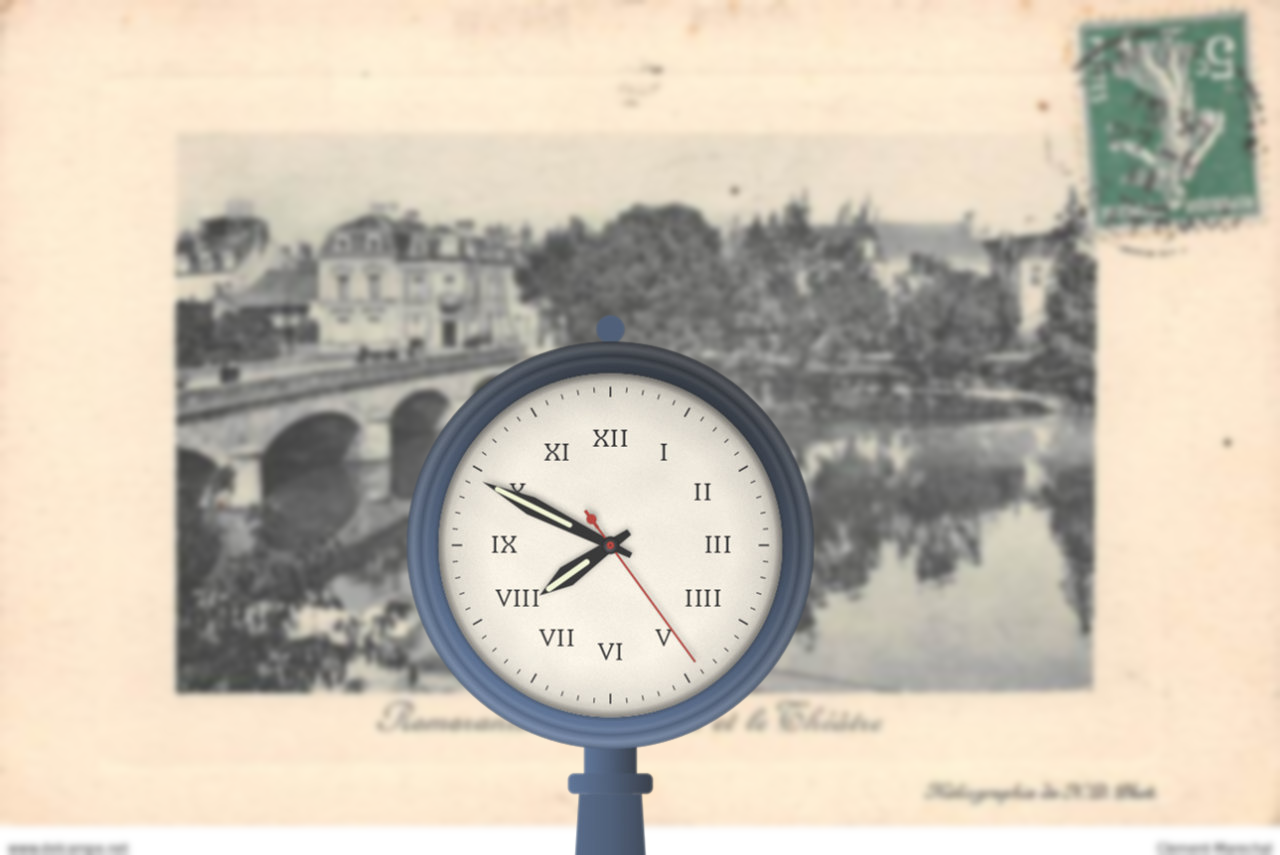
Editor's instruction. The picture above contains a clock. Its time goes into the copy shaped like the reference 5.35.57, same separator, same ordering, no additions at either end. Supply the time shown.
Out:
7.49.24
